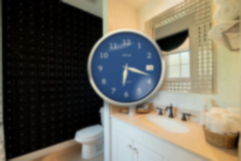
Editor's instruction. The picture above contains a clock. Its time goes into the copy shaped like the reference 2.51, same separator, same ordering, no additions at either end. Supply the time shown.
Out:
6.18
